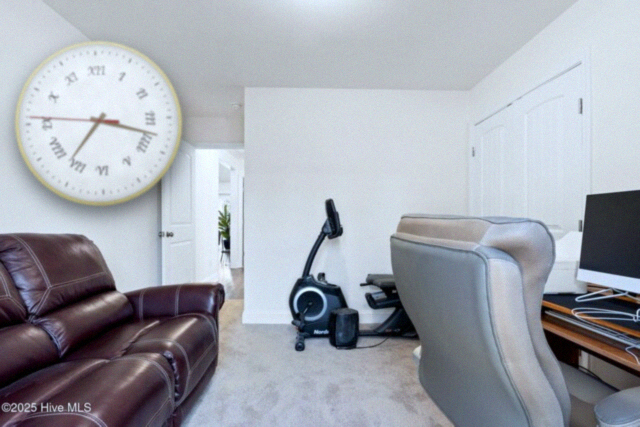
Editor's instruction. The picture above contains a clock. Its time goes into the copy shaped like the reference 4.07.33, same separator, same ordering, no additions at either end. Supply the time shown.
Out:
7.17.46
